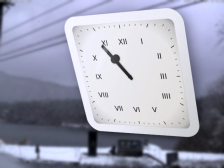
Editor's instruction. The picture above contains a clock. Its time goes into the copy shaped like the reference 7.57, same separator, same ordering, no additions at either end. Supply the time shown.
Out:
10.54
